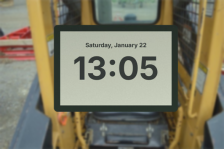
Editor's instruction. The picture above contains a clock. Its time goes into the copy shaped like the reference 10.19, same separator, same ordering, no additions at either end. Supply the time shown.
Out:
13.05
